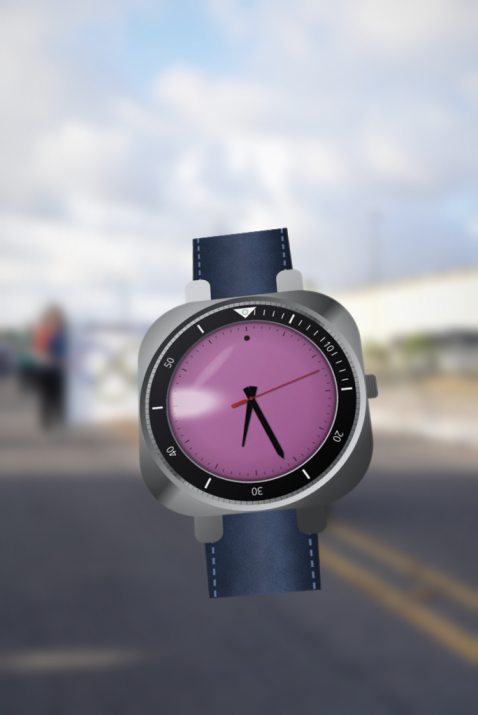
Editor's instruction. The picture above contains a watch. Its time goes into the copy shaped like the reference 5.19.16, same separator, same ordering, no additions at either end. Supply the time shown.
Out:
6.26.12
